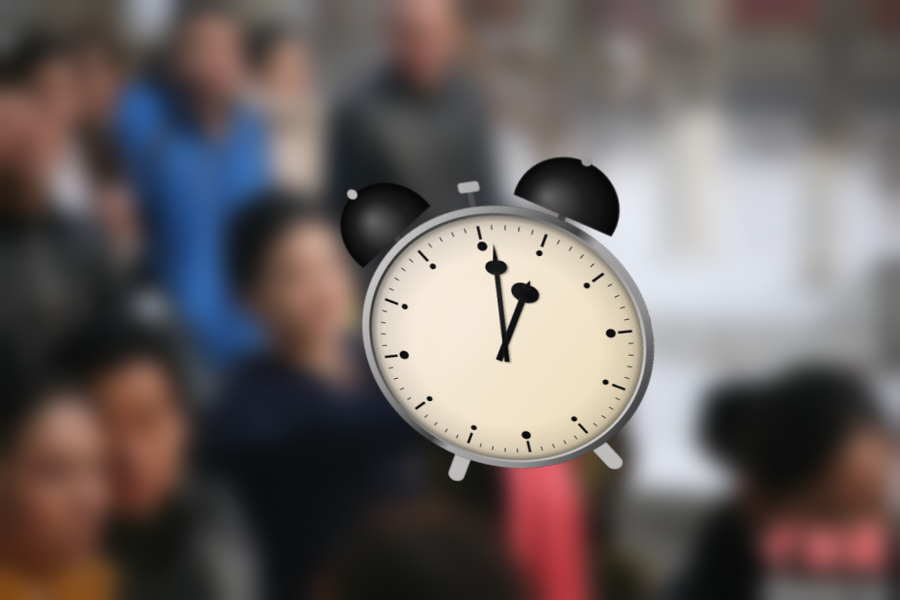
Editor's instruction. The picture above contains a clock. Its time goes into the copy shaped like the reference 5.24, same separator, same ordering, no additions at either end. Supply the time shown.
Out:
1.01
